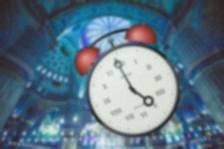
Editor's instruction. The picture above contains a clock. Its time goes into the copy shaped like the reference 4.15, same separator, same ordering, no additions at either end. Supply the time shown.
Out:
4.59
